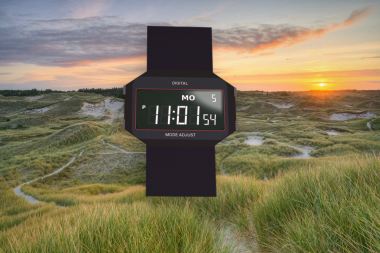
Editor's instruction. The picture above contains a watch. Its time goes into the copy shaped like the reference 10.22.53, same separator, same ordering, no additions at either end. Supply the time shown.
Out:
11.01.54
